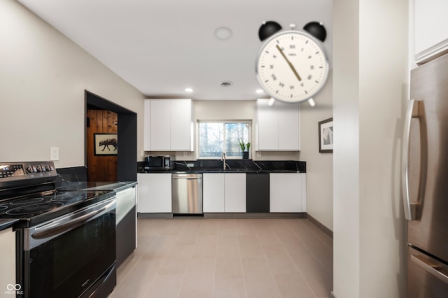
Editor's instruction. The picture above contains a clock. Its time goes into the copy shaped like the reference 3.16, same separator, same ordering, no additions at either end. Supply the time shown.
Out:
4.54
